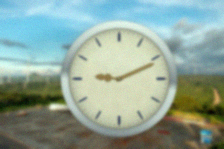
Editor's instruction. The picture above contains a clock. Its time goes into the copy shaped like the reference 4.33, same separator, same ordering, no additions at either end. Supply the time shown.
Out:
9.11
